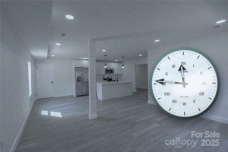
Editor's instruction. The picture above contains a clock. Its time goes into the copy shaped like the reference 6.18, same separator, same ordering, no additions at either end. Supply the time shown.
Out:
11.46
